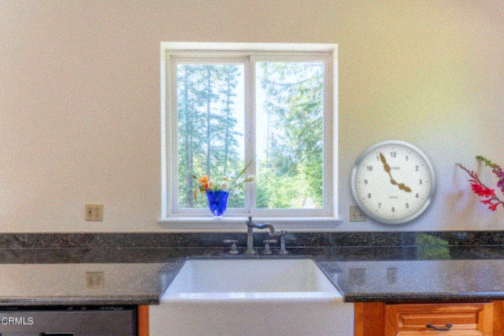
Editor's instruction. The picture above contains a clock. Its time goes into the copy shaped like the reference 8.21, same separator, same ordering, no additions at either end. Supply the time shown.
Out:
3.56
